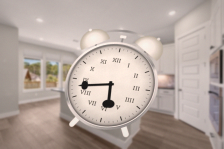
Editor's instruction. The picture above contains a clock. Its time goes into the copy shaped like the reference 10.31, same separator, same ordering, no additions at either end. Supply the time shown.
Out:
5.43
